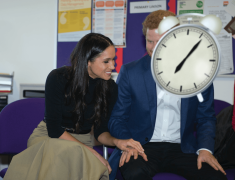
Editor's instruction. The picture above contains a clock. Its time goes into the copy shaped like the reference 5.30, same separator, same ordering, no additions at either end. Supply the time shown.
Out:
7.06
